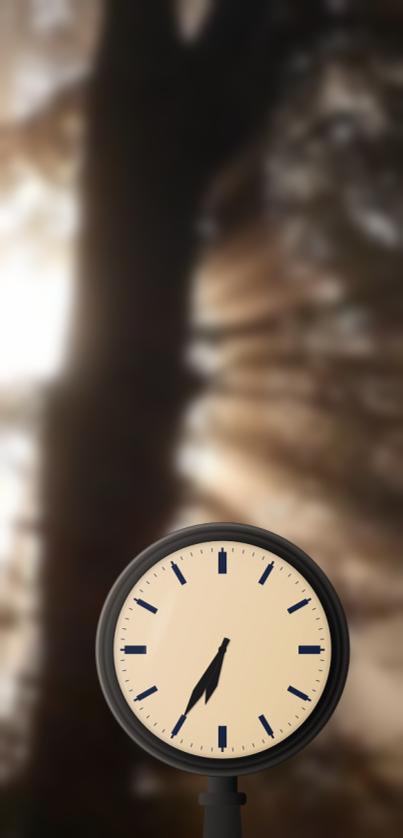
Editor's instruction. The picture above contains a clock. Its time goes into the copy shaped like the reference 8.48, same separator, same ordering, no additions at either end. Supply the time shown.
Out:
6.35
